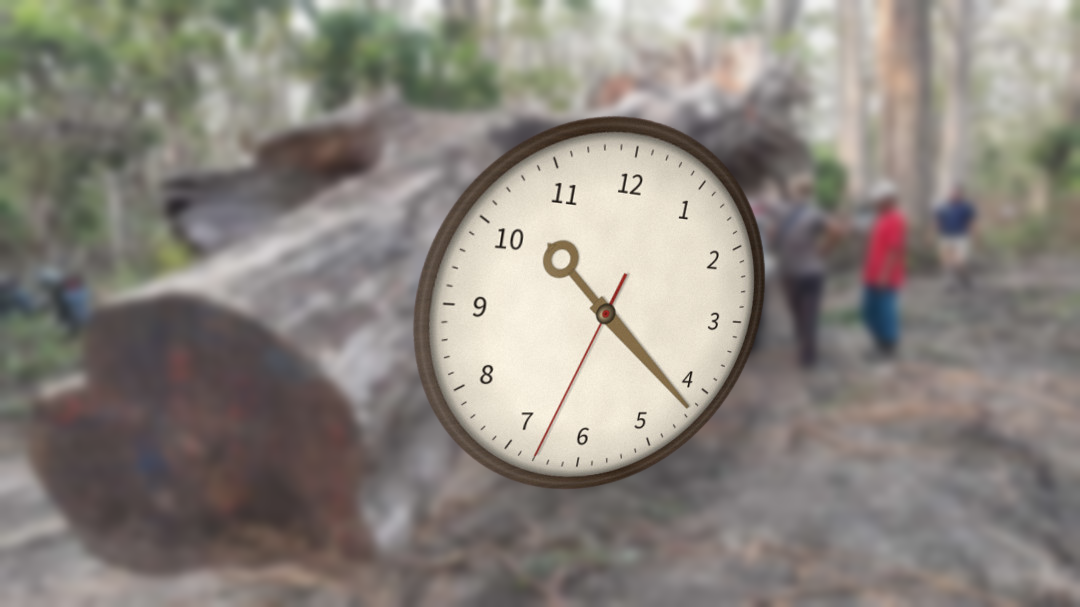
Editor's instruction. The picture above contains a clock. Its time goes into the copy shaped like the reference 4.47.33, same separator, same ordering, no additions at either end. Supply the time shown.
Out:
10.21.33
